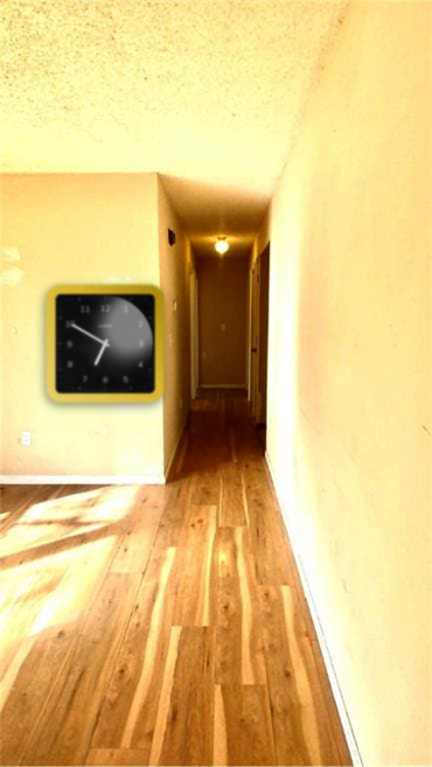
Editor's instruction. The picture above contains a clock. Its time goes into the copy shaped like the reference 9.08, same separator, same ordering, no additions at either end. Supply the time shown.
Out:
6.50
